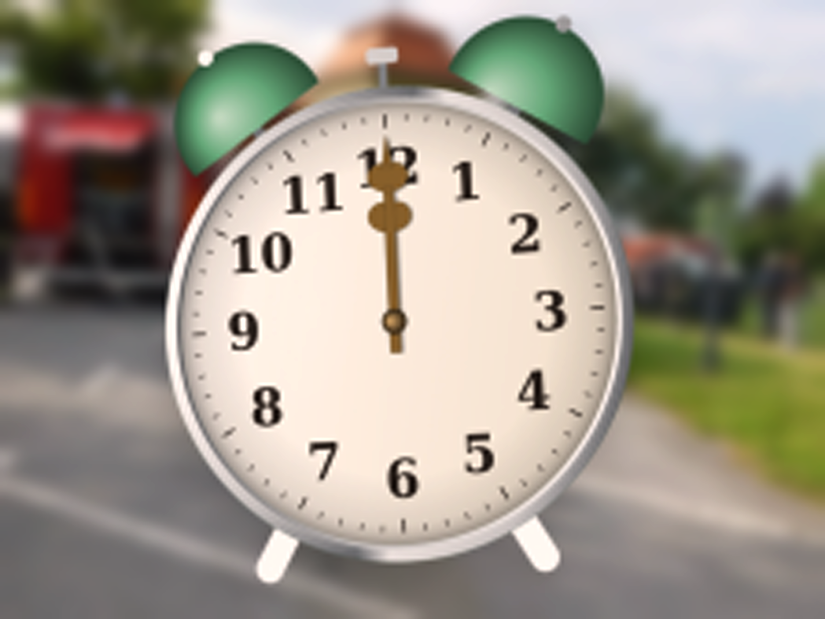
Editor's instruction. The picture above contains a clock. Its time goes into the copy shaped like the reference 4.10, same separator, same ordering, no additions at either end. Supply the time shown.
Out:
12.00
